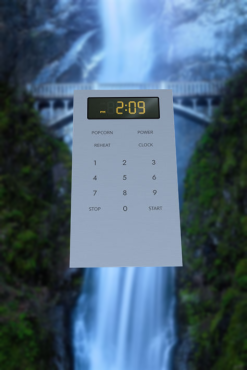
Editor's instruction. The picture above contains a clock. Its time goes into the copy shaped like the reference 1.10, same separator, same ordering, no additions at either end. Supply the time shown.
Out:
2.09
